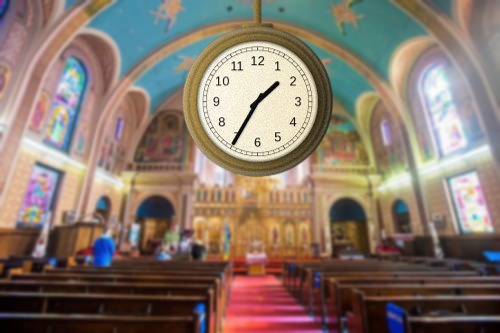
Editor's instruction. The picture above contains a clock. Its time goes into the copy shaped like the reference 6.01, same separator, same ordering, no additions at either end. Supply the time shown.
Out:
1.35
